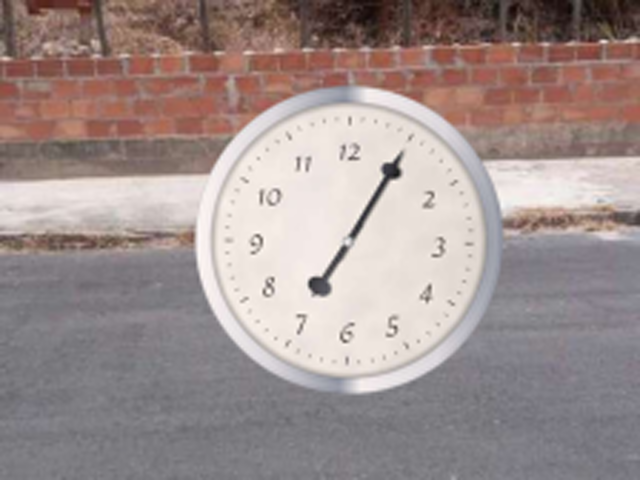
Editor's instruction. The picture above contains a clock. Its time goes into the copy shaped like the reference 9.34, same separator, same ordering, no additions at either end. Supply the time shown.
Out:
7.05
